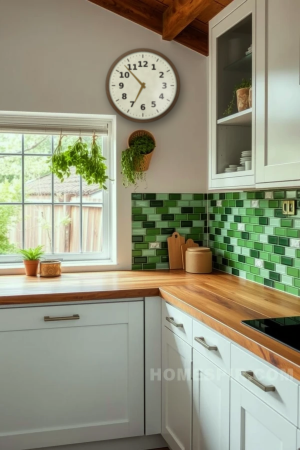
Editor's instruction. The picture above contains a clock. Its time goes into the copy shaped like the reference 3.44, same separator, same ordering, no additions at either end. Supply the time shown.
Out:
6.53
